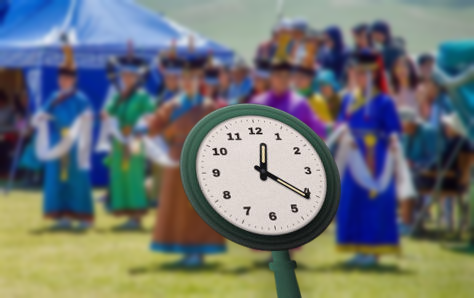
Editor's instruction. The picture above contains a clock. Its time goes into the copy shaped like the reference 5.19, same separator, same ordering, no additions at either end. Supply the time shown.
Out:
12.21
